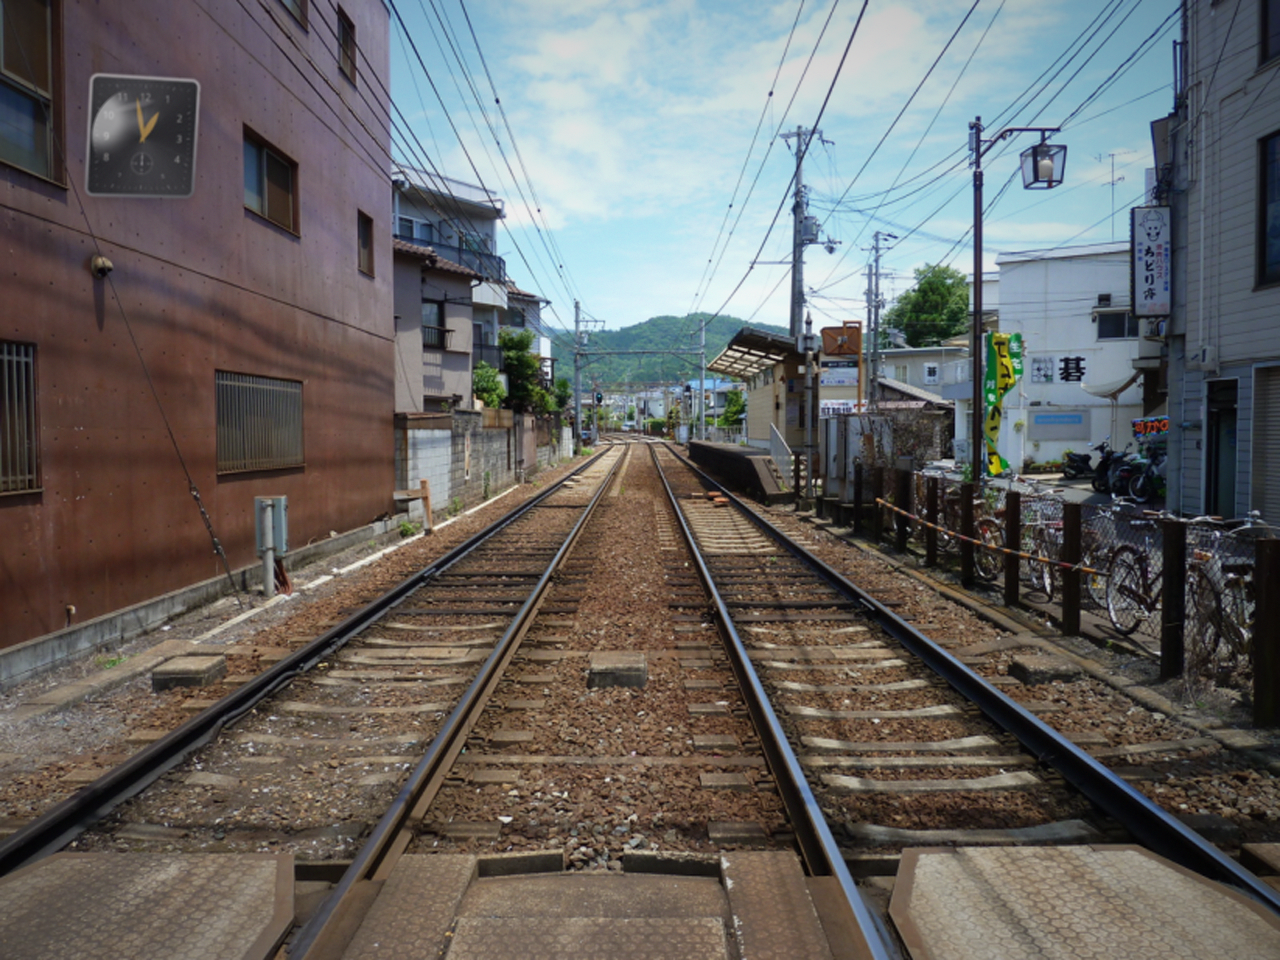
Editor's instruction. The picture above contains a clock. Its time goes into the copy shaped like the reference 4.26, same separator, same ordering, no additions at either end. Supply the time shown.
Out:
12.58
